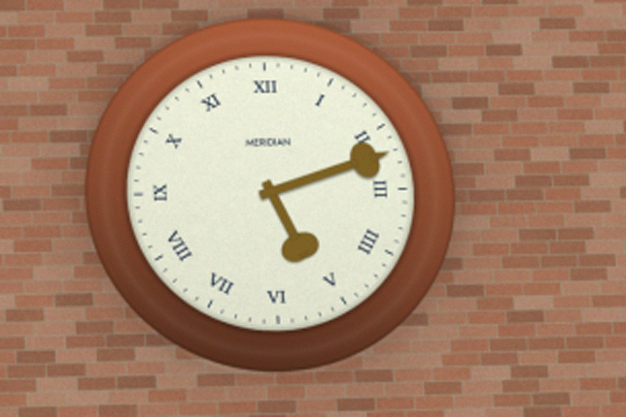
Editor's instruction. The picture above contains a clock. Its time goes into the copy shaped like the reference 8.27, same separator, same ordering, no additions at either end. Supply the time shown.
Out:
5.12
